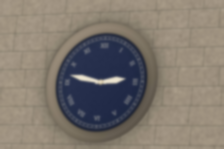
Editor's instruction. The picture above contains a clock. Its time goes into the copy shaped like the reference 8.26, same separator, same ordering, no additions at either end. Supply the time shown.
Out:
2.47
